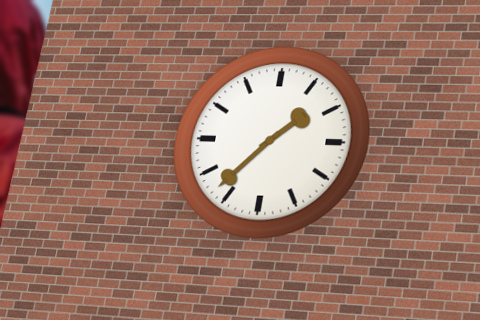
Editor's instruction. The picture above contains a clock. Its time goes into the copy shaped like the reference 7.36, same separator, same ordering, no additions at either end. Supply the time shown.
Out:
1.37
